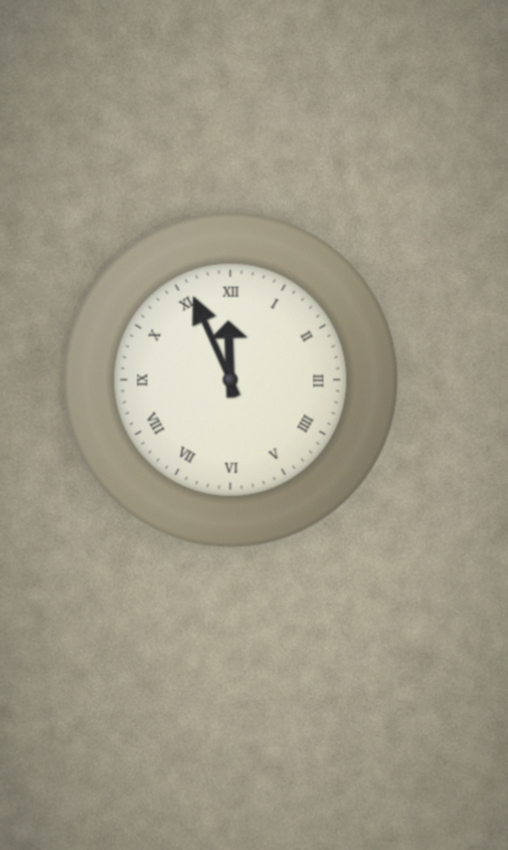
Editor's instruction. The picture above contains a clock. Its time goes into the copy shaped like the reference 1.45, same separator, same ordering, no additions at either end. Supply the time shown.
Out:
11.56
